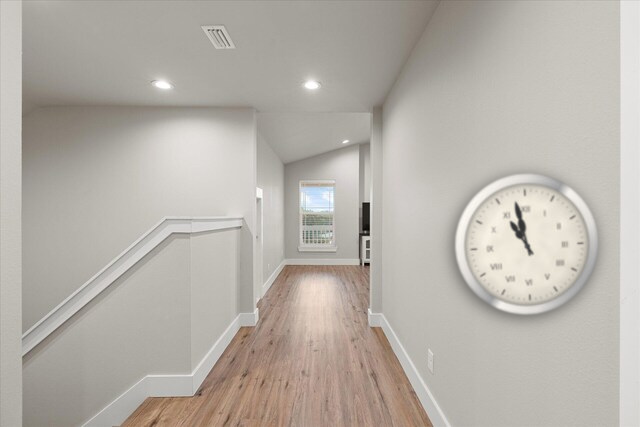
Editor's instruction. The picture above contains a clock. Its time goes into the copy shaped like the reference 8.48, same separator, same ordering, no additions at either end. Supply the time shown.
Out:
10.58
